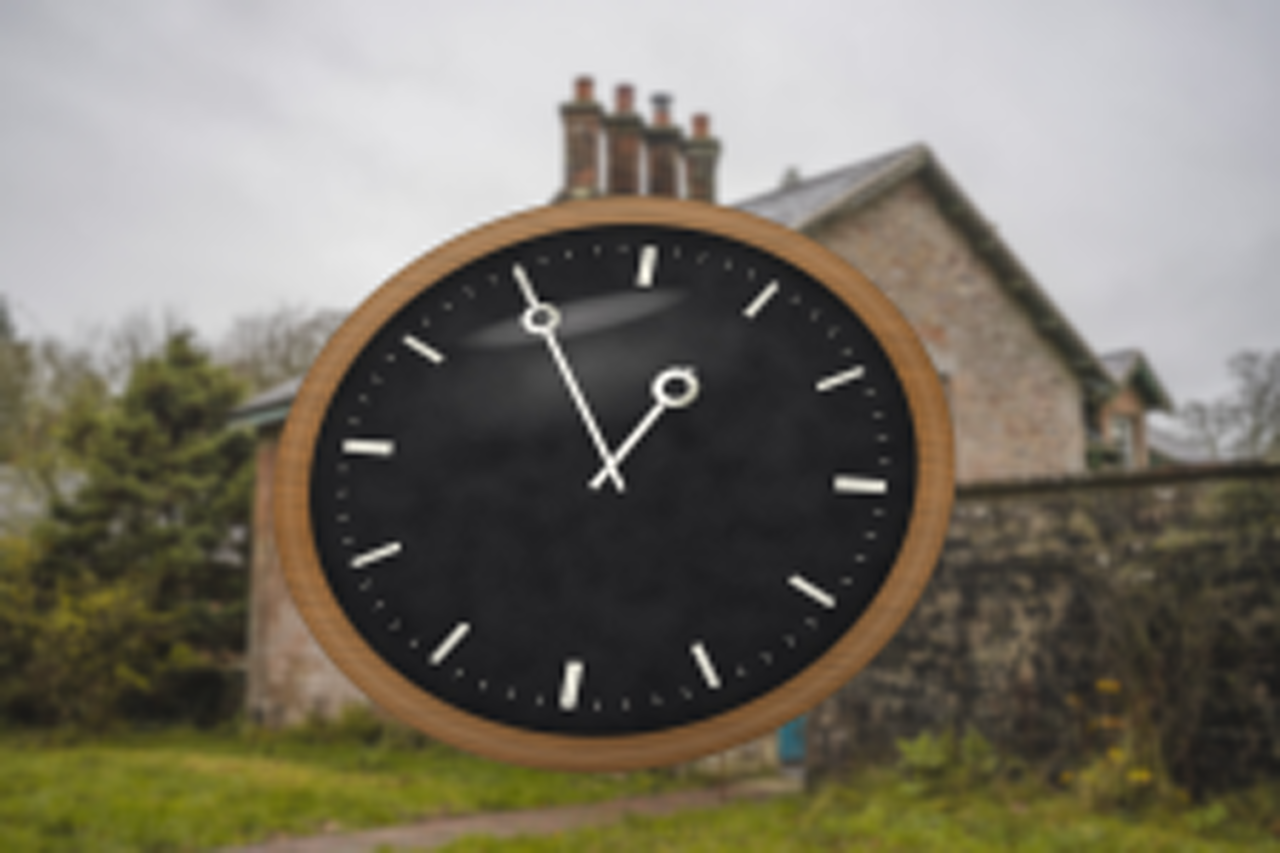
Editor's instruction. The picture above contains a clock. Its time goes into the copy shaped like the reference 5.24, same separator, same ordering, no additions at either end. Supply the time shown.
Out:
12.55
